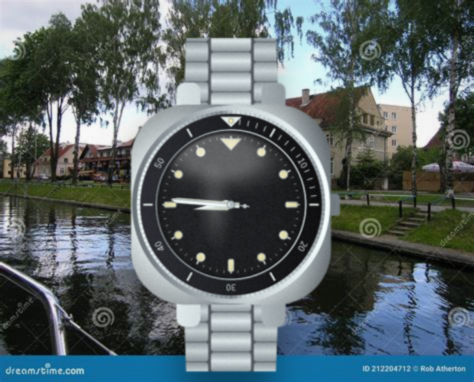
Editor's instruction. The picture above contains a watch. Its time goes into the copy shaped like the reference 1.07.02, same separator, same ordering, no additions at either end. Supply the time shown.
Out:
8.45.46
